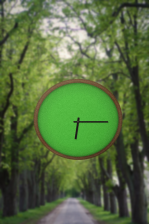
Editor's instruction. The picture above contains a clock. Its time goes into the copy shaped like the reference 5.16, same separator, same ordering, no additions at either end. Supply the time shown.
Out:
6.15
